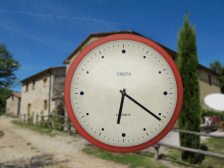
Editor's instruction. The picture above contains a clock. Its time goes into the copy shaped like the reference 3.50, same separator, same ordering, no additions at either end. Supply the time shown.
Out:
6.21
